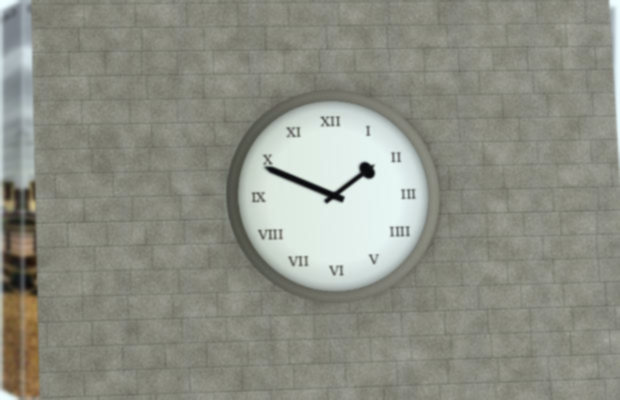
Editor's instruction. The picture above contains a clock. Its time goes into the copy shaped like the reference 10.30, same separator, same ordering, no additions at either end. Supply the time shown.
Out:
1.49
